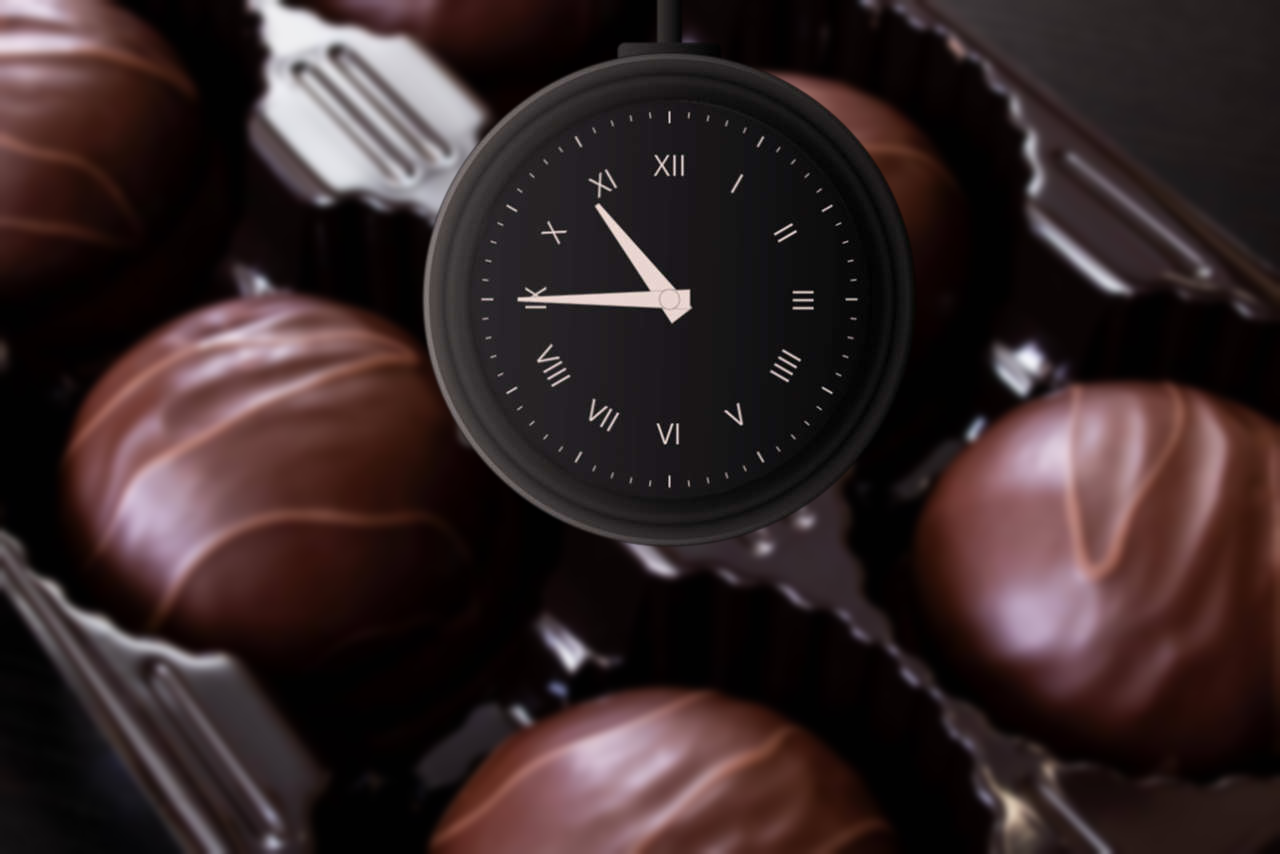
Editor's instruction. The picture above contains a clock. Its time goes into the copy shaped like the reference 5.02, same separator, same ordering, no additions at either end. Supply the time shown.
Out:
10.45
